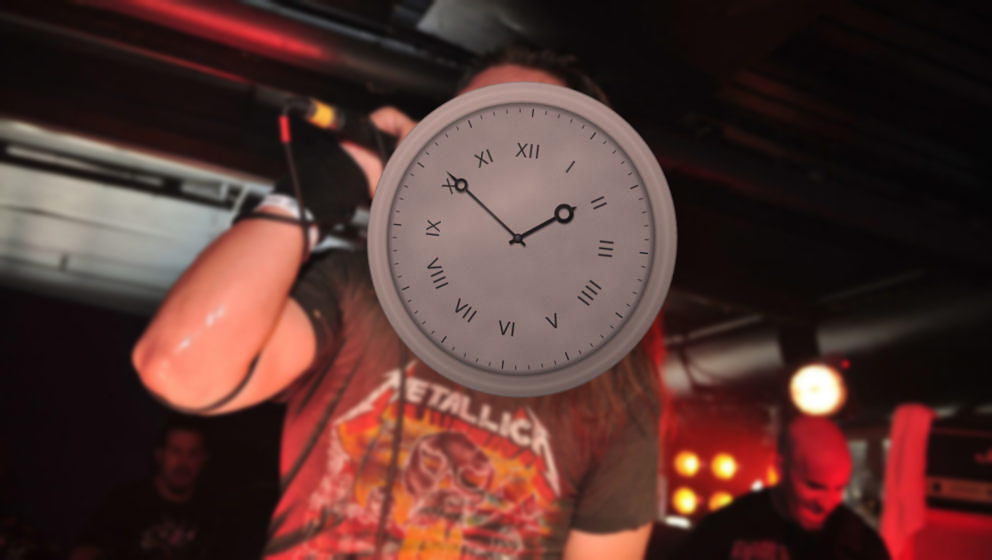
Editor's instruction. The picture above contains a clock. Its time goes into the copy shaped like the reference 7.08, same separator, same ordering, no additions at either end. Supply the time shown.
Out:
1.51
